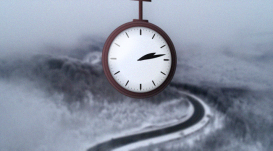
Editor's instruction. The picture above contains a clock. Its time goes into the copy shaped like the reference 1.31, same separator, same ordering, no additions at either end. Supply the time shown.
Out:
2.13
